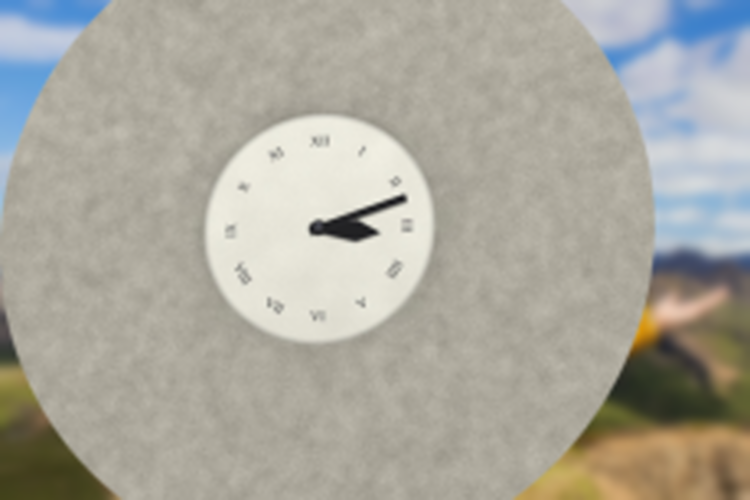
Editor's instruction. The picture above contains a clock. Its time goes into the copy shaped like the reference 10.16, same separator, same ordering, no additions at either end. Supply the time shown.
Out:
3.12
